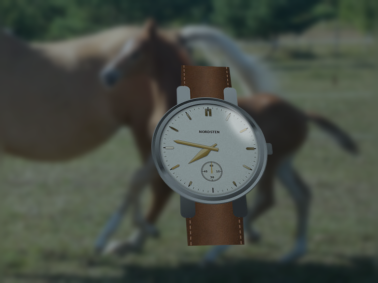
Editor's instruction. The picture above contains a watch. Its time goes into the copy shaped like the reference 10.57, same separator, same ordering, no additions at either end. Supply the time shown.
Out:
7.47
